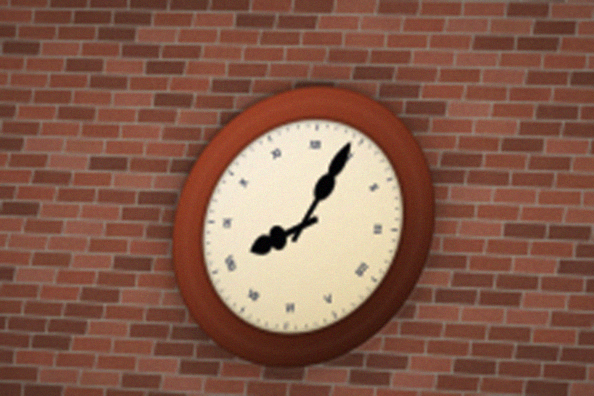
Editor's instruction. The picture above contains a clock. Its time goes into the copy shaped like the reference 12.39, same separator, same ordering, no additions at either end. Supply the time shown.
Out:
8.04
